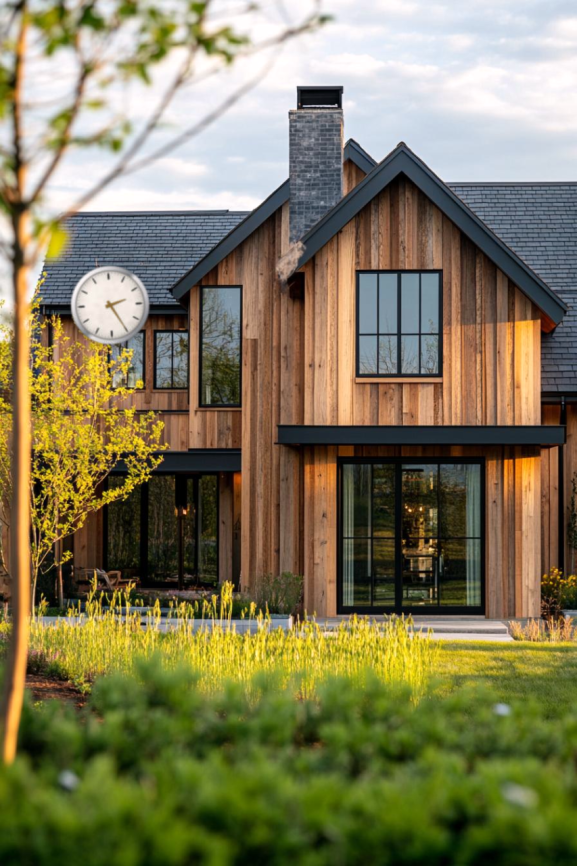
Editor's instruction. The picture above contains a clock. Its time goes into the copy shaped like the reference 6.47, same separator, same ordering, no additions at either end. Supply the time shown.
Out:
2.25
